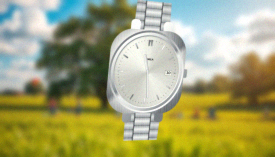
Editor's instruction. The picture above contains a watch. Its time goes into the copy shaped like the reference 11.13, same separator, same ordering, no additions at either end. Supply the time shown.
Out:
11.29
